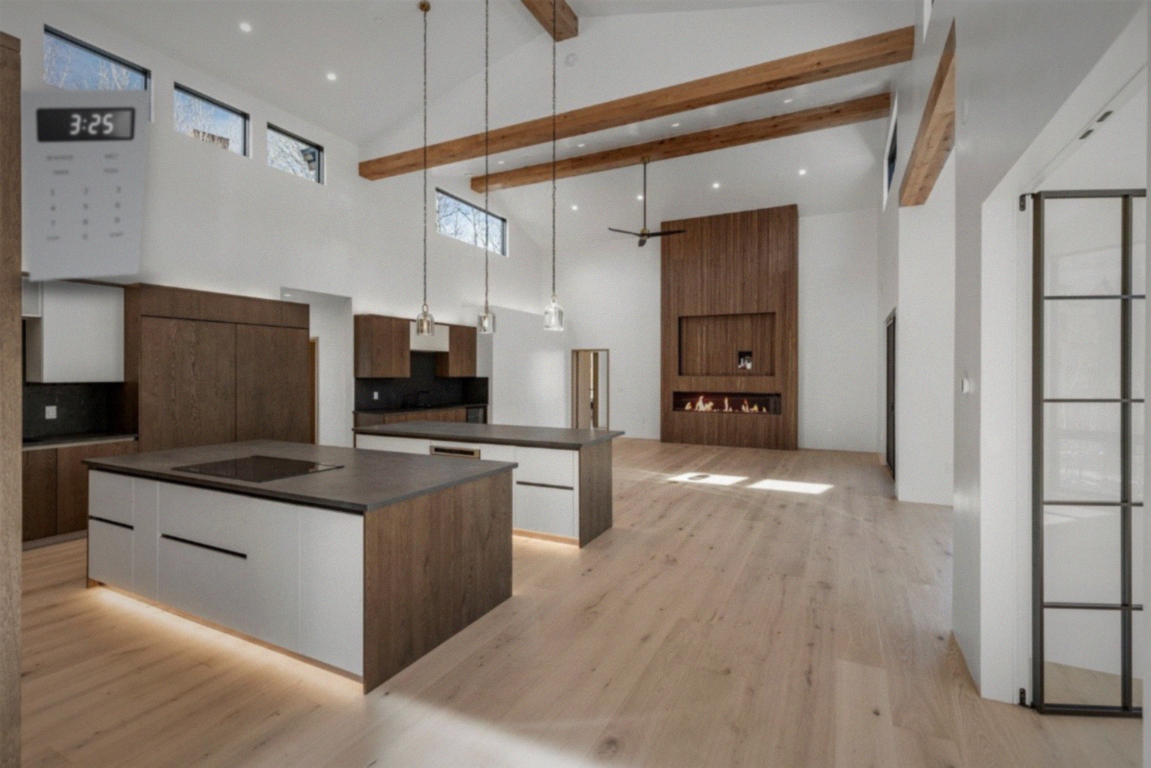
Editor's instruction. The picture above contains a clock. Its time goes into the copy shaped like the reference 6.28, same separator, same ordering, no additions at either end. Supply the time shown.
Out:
3.25
